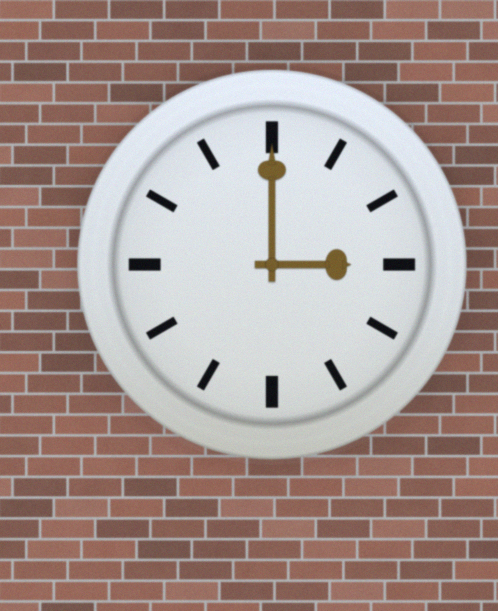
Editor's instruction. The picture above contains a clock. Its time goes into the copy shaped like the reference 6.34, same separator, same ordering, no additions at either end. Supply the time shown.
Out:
3.00
